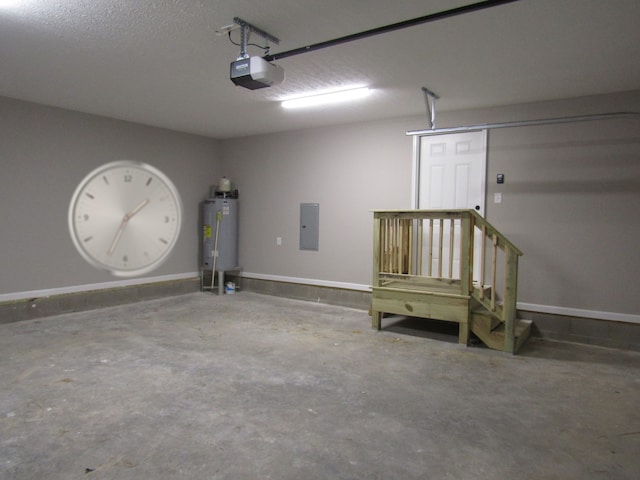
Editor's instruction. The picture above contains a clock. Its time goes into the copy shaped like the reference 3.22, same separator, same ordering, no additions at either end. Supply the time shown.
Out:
1.34
